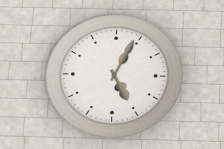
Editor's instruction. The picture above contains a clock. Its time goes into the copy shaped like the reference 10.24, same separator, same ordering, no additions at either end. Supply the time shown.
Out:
5.04
